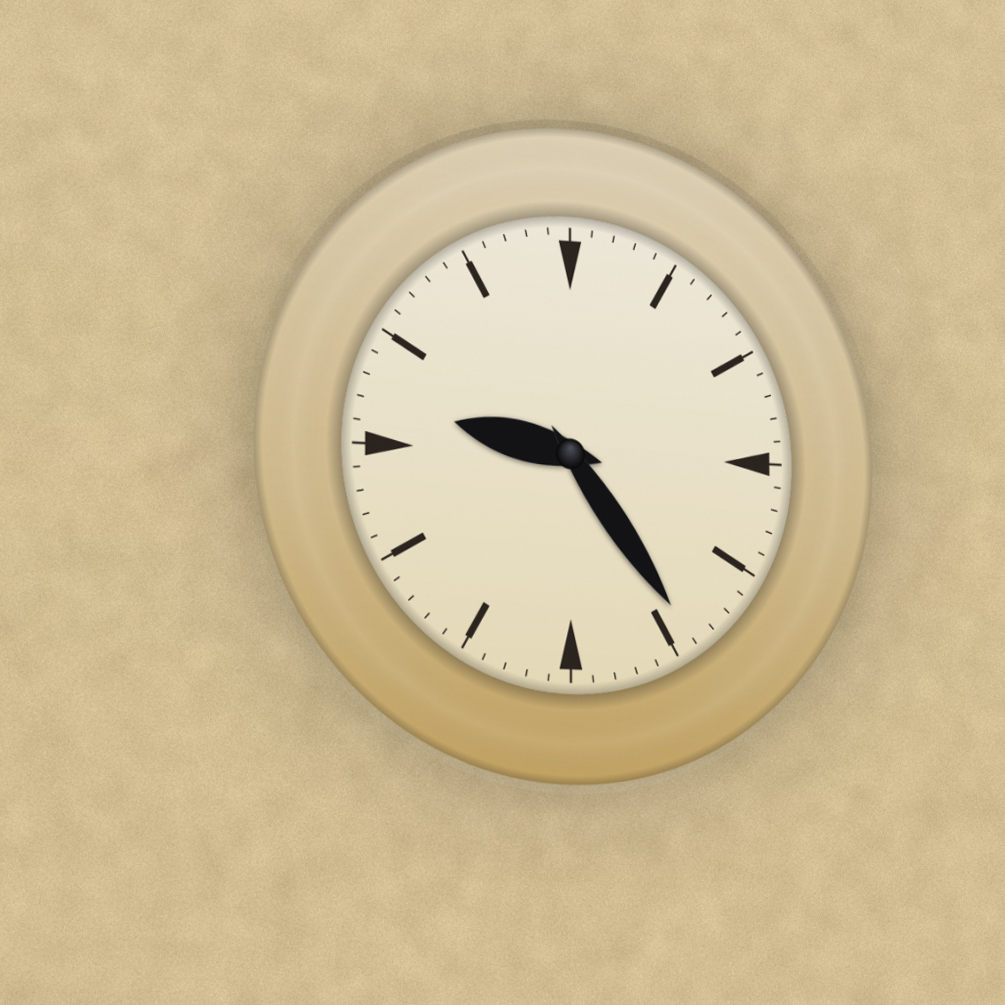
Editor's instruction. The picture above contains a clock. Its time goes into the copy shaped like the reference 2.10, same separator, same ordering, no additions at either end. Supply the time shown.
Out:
9.24
